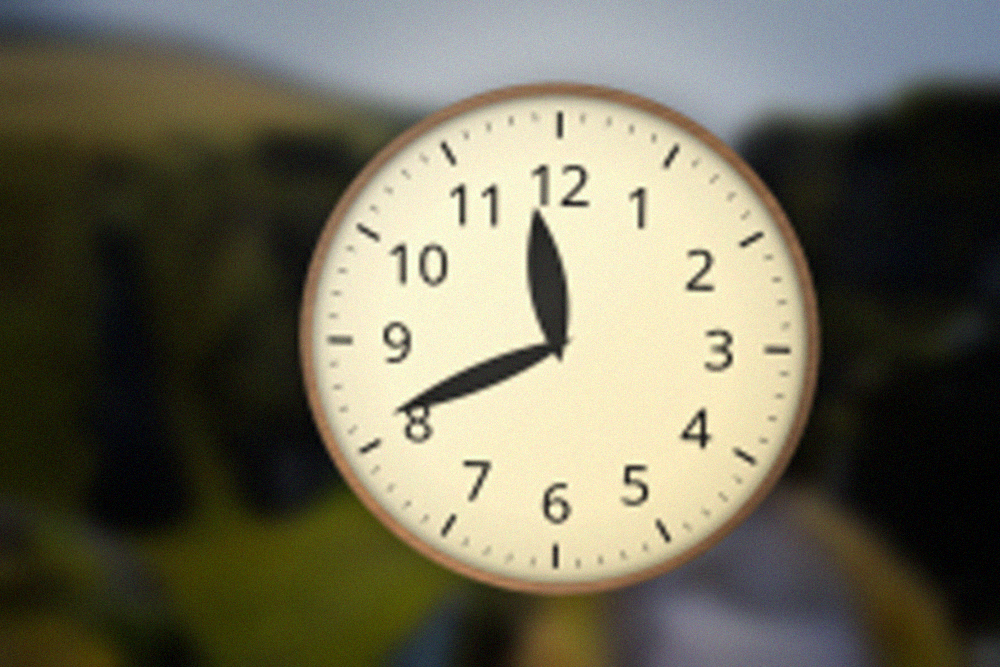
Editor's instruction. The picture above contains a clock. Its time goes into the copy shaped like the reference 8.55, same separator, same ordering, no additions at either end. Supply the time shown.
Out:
11.41
